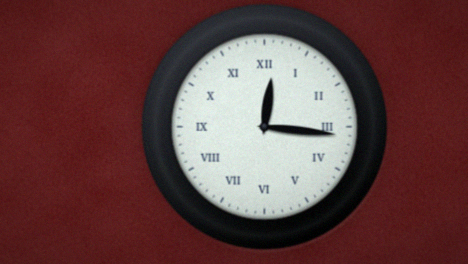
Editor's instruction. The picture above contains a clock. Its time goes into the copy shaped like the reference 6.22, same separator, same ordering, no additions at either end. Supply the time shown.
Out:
12.16
